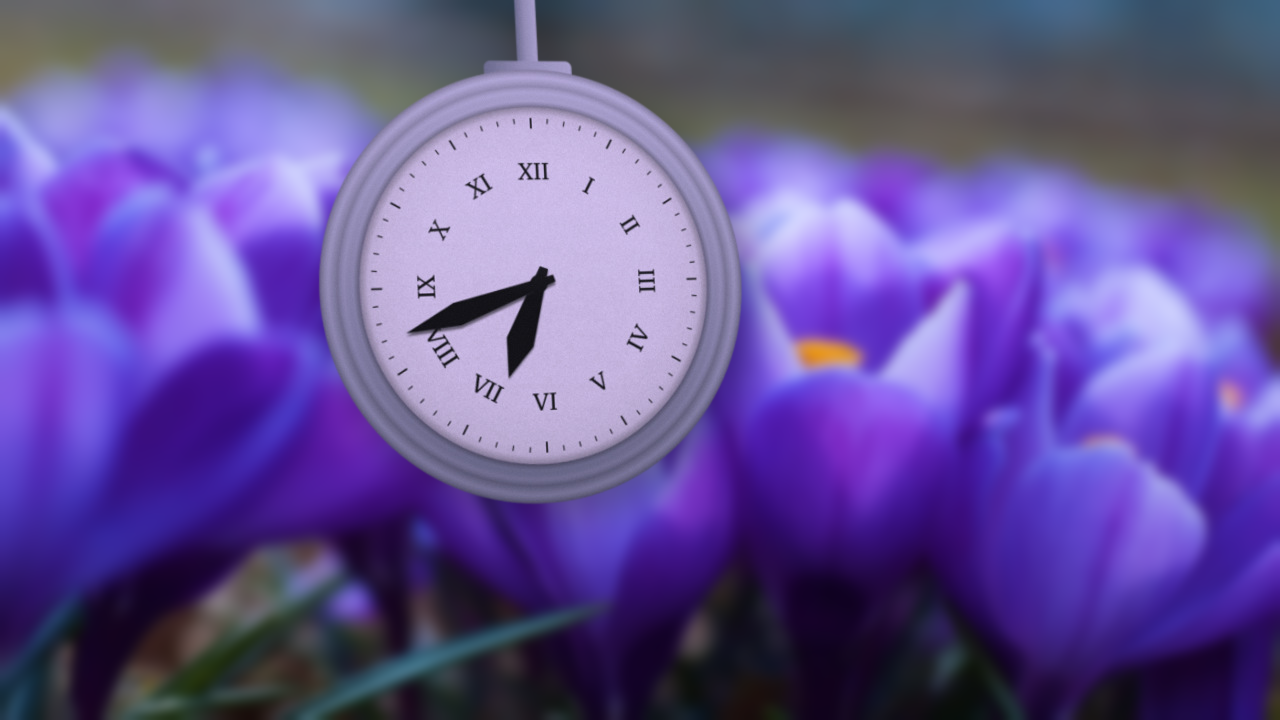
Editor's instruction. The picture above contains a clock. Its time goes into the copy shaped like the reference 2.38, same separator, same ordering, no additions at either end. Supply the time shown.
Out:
6.42
